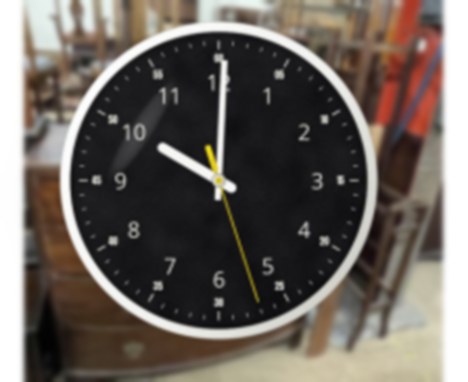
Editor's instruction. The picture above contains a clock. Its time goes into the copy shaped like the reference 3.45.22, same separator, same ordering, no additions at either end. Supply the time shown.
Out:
10.00.27
